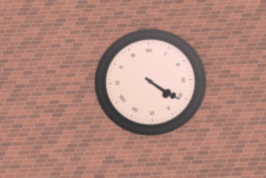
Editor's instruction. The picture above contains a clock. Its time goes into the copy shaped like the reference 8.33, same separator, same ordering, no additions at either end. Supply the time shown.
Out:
4.21
